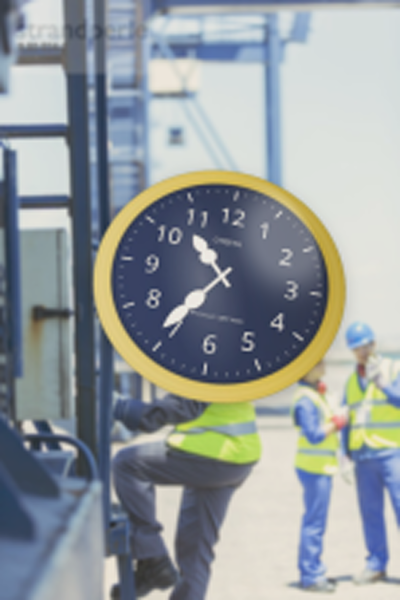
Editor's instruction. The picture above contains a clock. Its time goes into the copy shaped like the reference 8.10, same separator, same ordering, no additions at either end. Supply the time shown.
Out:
10.36
